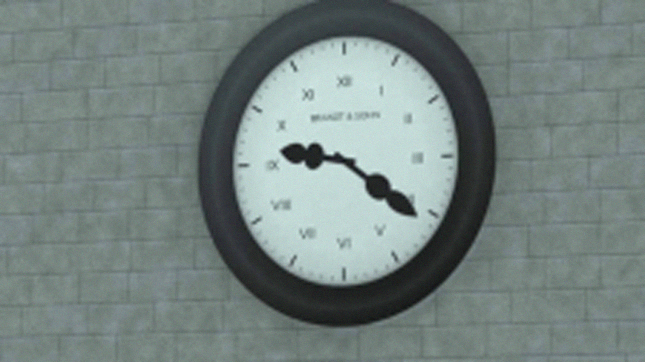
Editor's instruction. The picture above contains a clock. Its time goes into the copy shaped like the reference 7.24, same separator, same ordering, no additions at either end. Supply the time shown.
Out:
9.21
